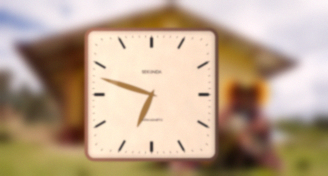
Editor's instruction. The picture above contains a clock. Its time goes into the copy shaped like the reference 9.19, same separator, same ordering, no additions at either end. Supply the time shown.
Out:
6.48
